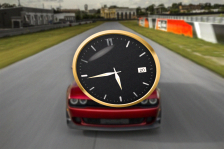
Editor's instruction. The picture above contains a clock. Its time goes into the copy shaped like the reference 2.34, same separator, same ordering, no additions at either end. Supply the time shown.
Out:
5.44
